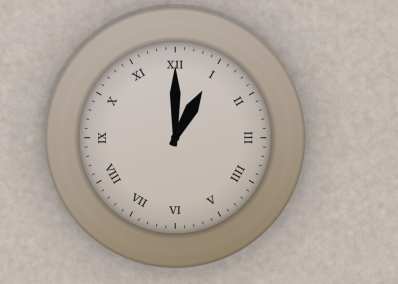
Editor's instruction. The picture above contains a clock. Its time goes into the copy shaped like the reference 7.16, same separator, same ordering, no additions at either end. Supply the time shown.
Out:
1.00
